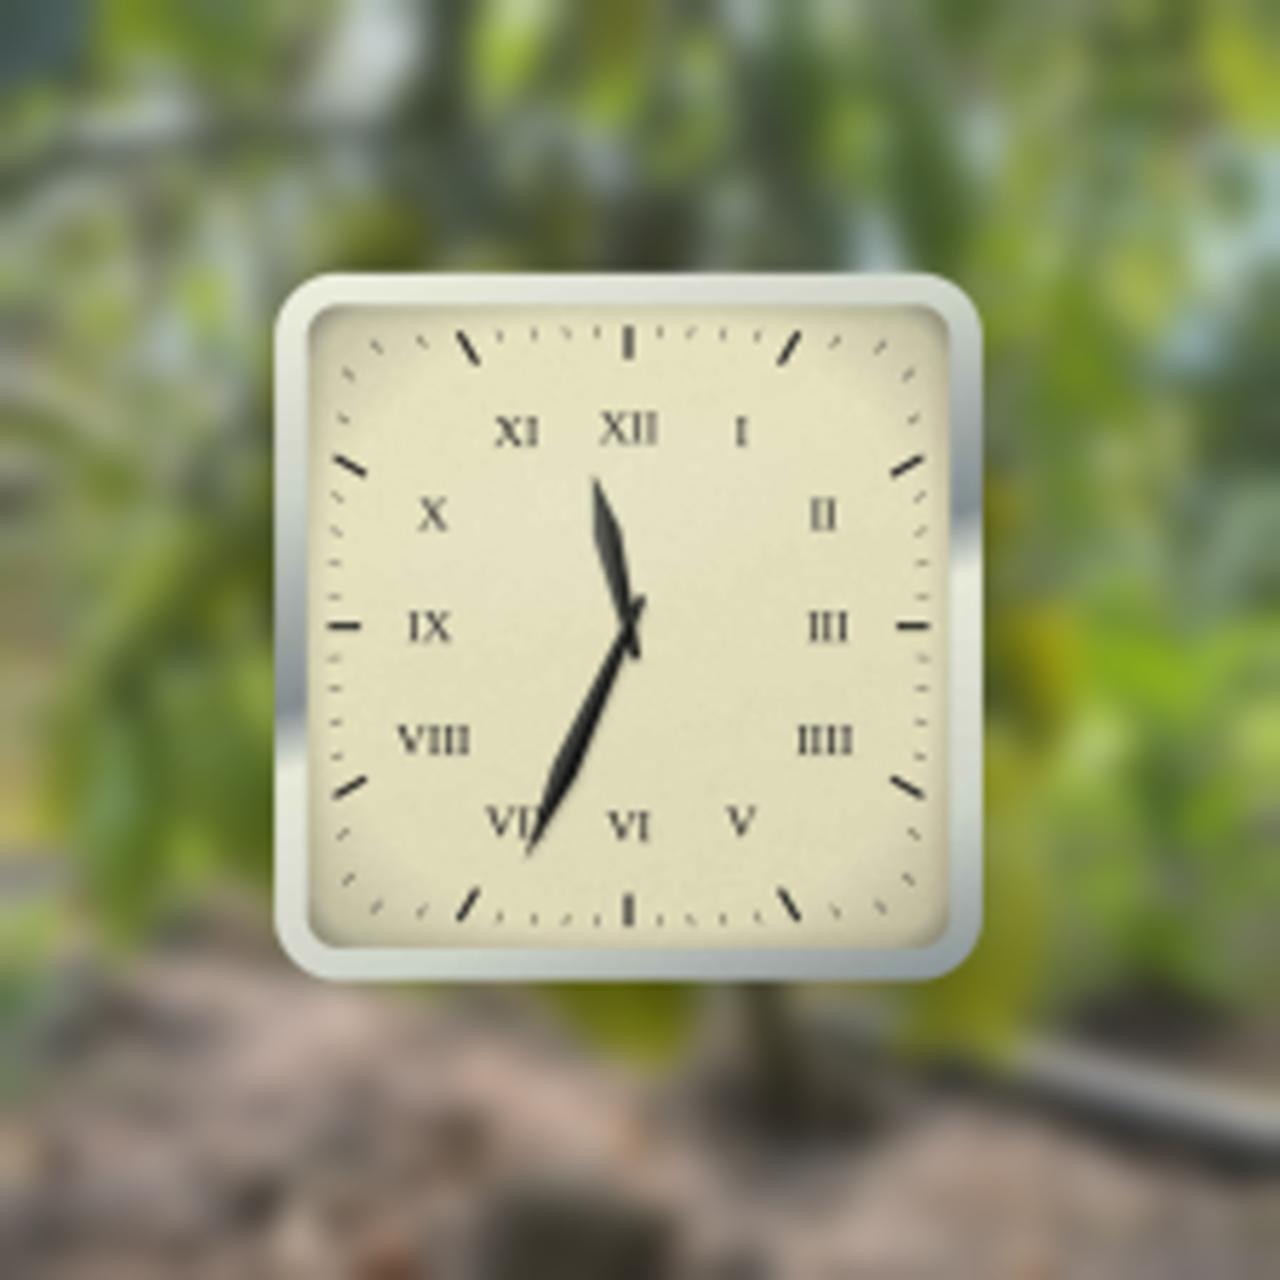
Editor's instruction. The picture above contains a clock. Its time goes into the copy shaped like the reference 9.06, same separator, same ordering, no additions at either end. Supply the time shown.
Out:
11.34
